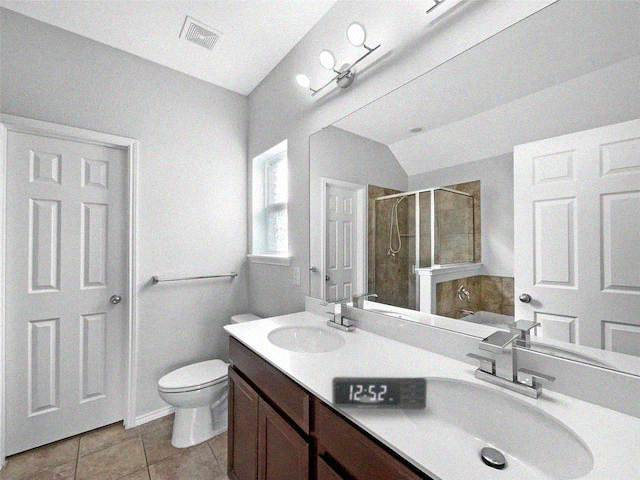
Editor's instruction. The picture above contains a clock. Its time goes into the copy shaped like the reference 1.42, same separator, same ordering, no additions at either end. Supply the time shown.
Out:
12.52
